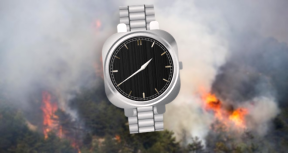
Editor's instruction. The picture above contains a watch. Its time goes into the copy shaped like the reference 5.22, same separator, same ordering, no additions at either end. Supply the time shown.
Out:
1.40
